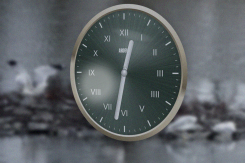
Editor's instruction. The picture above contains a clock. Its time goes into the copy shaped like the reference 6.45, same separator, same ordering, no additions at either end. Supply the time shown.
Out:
12.32
